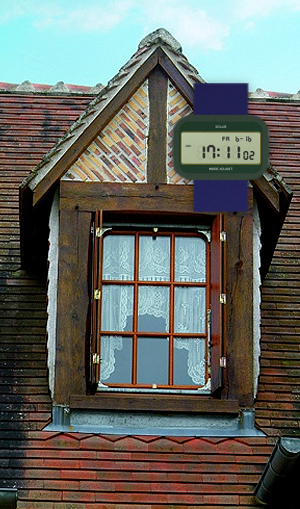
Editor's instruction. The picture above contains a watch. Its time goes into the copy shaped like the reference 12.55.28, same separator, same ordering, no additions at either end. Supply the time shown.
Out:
17.11.02
